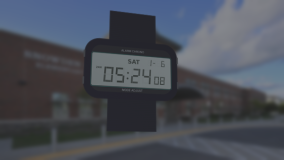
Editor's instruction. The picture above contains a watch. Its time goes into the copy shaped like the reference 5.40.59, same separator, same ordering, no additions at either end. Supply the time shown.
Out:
5.24.08
